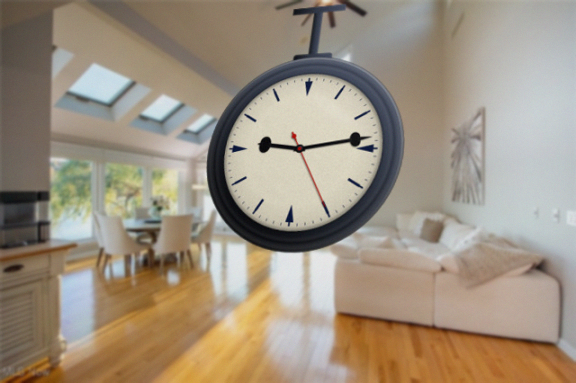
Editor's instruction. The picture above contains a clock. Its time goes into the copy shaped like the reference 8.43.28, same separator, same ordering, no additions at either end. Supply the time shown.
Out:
9.13.25
